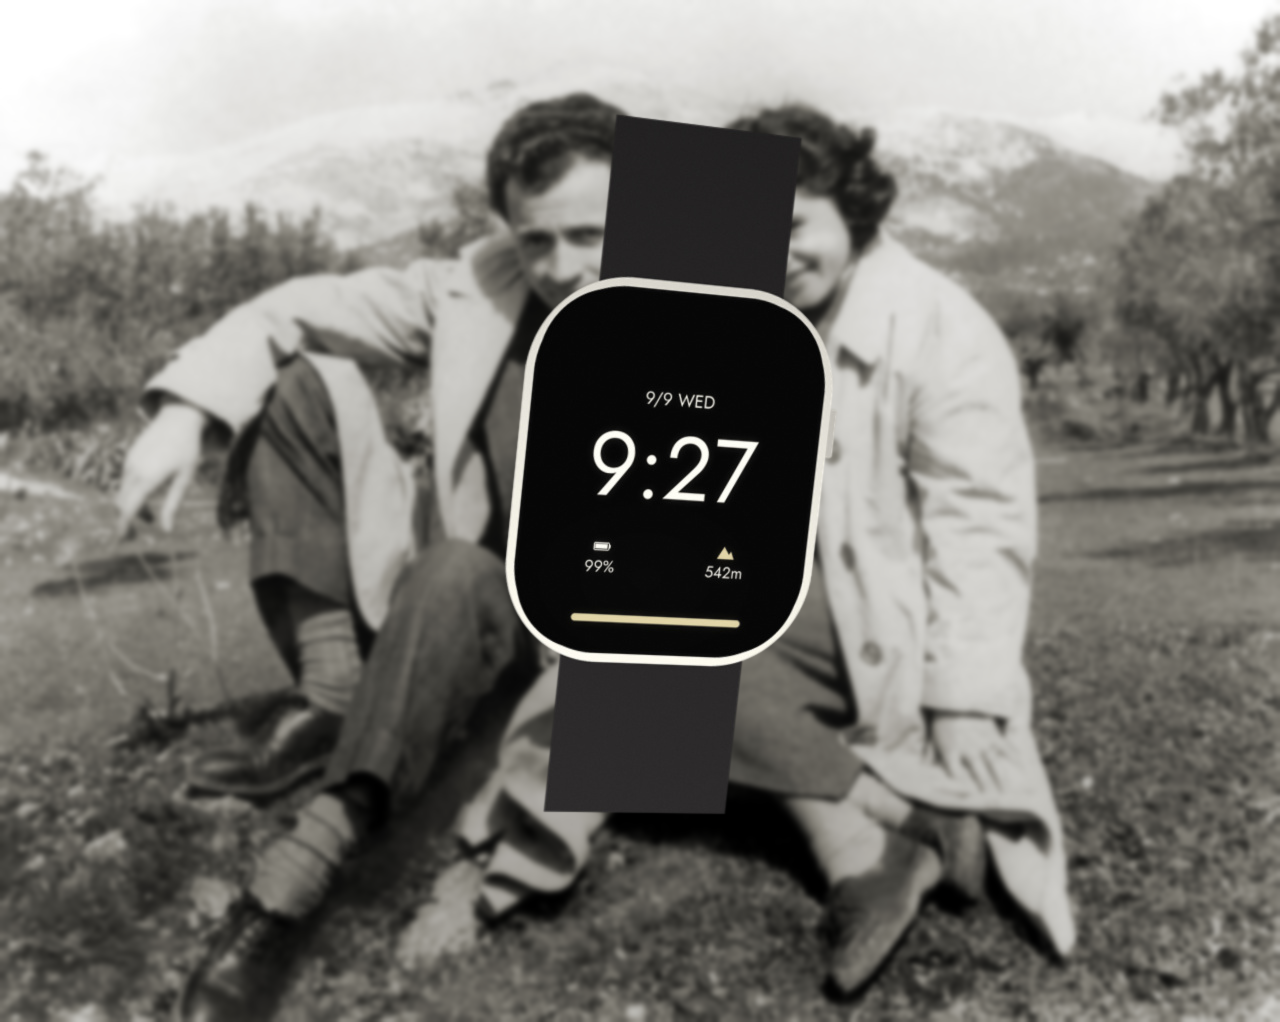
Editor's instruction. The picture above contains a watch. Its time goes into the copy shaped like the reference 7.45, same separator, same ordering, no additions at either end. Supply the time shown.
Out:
9.27
